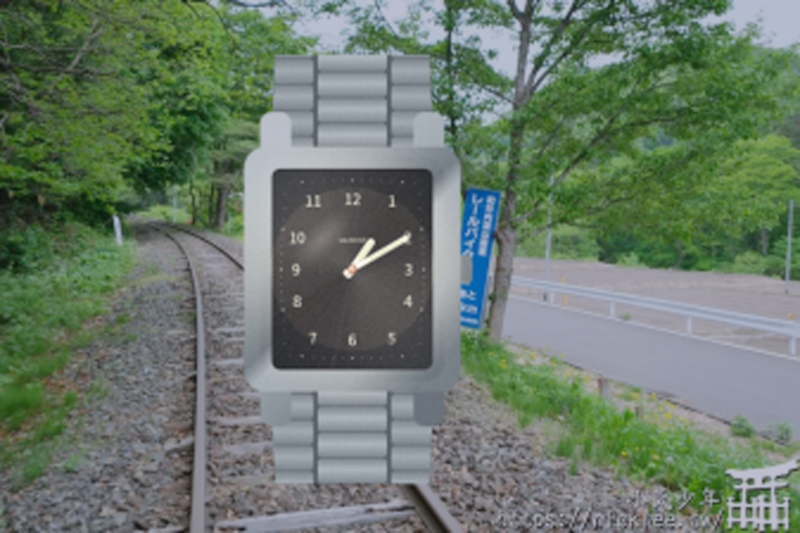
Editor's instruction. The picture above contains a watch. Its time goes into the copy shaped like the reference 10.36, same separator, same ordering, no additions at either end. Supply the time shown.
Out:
1.10
